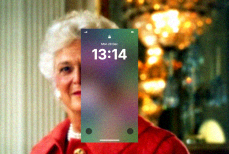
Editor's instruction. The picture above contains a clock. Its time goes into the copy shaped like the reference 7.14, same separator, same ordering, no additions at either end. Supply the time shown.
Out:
13.14
